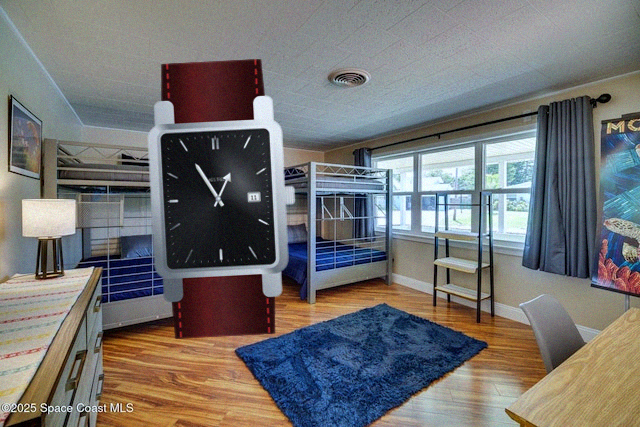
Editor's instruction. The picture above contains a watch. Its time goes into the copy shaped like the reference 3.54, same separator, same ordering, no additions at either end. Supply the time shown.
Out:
12.55
